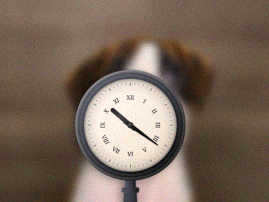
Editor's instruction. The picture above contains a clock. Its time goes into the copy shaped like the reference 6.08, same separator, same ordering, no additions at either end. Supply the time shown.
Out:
10.21
